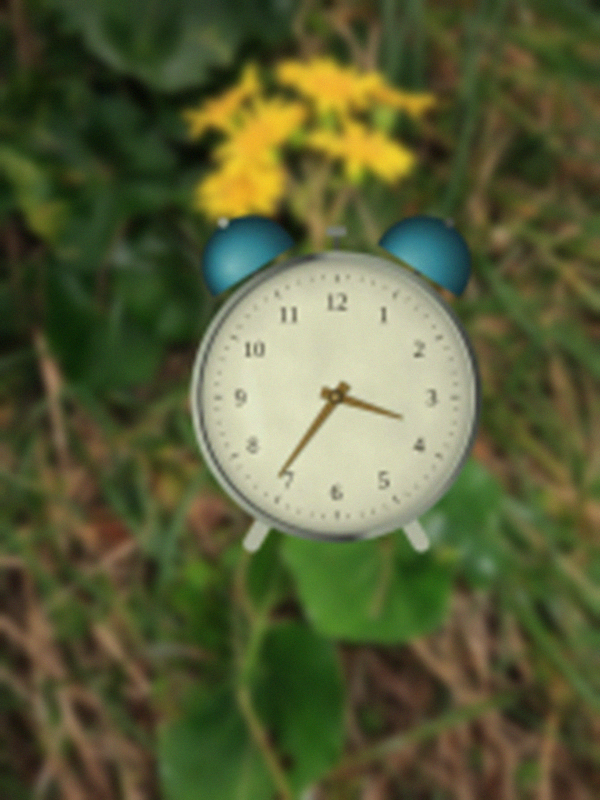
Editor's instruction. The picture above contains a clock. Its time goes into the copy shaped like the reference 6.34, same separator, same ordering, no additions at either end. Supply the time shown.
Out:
3.36
